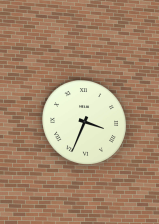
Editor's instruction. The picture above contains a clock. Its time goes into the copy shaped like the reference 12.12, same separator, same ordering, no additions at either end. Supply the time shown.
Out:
3.34
